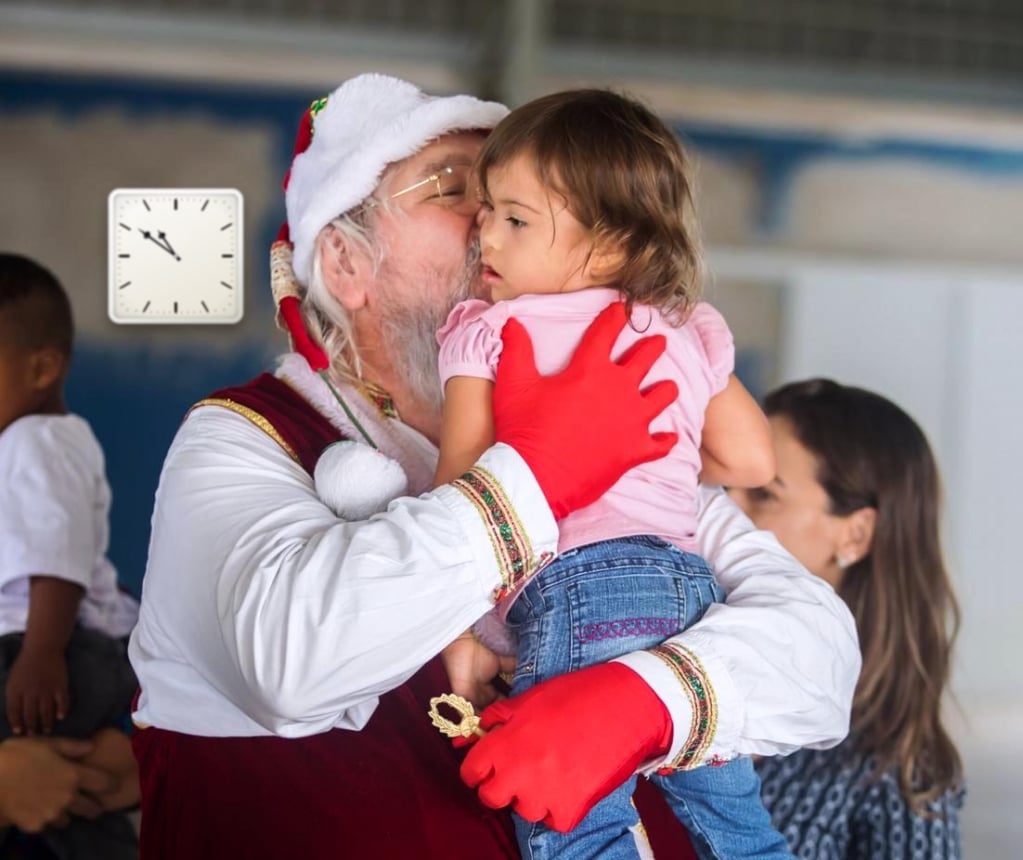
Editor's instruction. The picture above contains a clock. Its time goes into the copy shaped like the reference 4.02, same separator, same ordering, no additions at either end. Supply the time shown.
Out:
10.51
